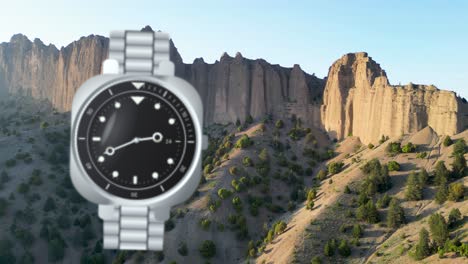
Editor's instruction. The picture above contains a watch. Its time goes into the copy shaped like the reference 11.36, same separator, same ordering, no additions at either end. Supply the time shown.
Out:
2.41
